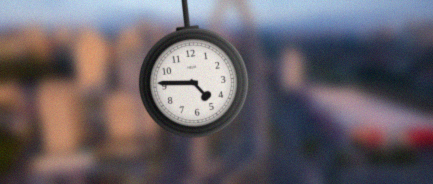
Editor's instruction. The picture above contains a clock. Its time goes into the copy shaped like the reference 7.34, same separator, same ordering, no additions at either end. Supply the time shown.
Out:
4.46
